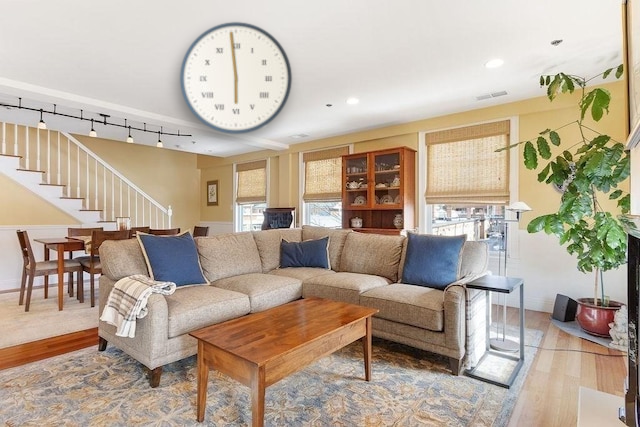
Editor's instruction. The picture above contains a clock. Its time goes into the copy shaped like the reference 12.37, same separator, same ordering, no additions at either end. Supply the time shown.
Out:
5.59
